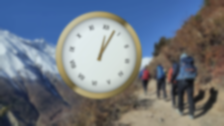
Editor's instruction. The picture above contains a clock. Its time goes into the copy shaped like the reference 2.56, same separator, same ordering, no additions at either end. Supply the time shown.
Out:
12.03
